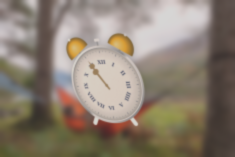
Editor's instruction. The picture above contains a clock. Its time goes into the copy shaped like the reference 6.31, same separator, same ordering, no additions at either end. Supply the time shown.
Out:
10.55
